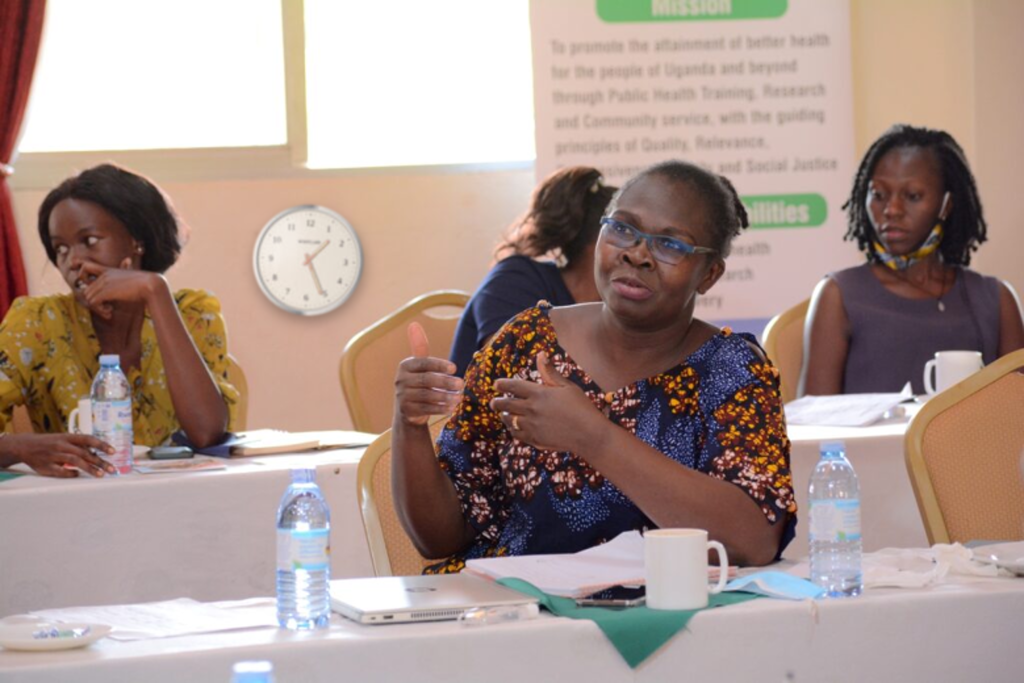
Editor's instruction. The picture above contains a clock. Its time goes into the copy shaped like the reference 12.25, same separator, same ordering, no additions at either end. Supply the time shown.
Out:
1.26
